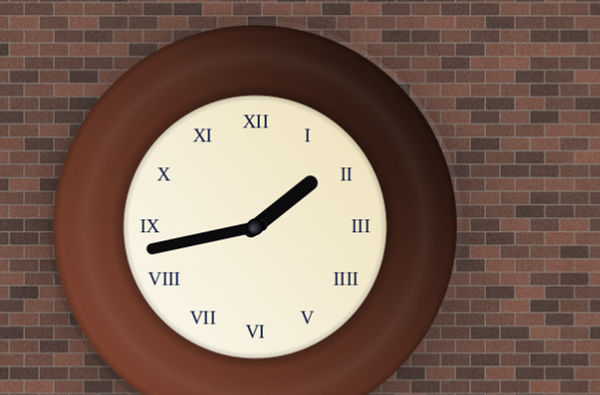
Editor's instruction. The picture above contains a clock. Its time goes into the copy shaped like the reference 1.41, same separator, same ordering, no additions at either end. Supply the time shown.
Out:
1.43
